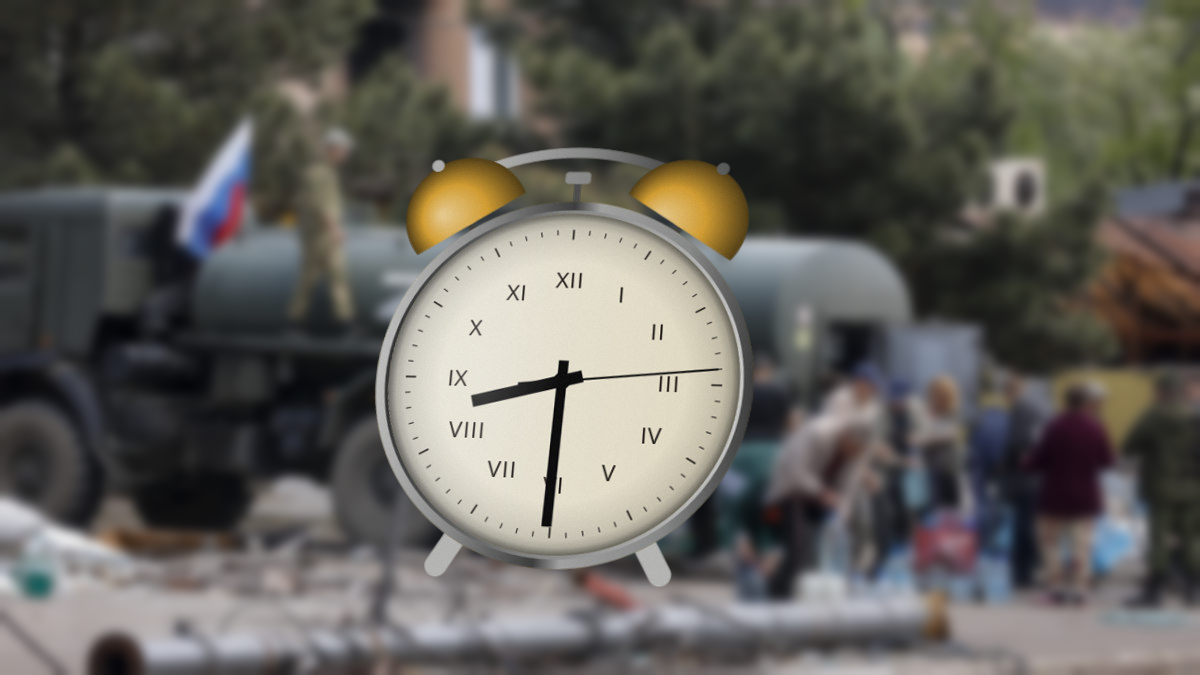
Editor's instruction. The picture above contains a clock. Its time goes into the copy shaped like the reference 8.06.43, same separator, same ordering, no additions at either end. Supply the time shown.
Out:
8.30.14
